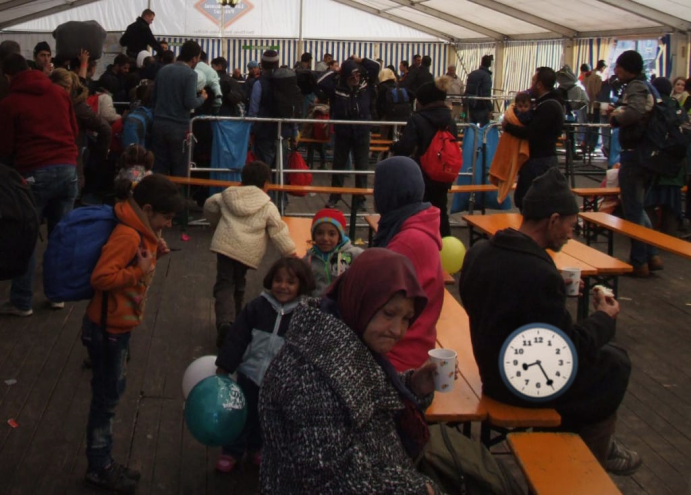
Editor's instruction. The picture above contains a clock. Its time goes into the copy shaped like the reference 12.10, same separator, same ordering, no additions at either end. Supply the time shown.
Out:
8.25
